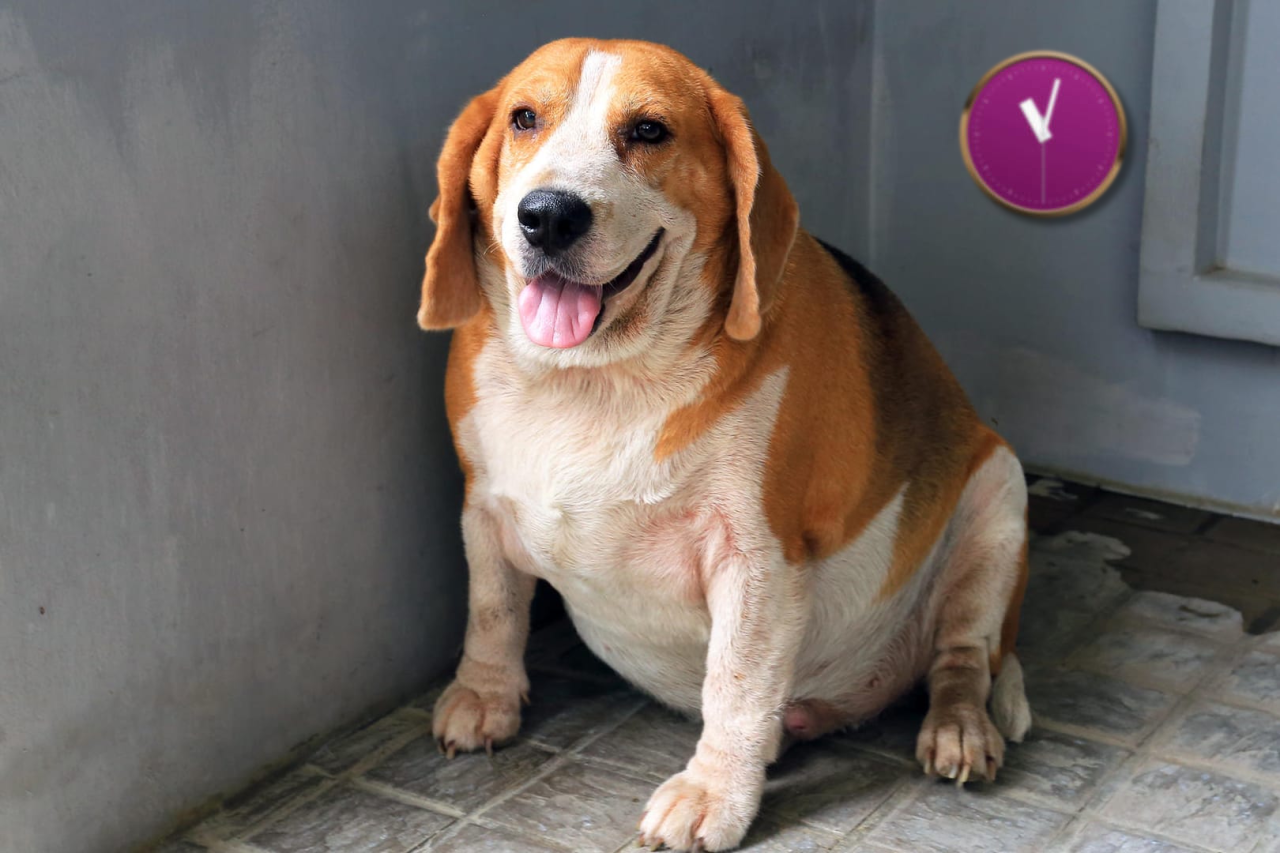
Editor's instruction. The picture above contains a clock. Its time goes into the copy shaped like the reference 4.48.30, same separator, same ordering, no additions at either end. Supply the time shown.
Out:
11.02.30
